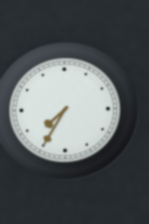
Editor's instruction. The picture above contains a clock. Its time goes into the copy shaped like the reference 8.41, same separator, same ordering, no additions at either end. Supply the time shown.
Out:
7.35
